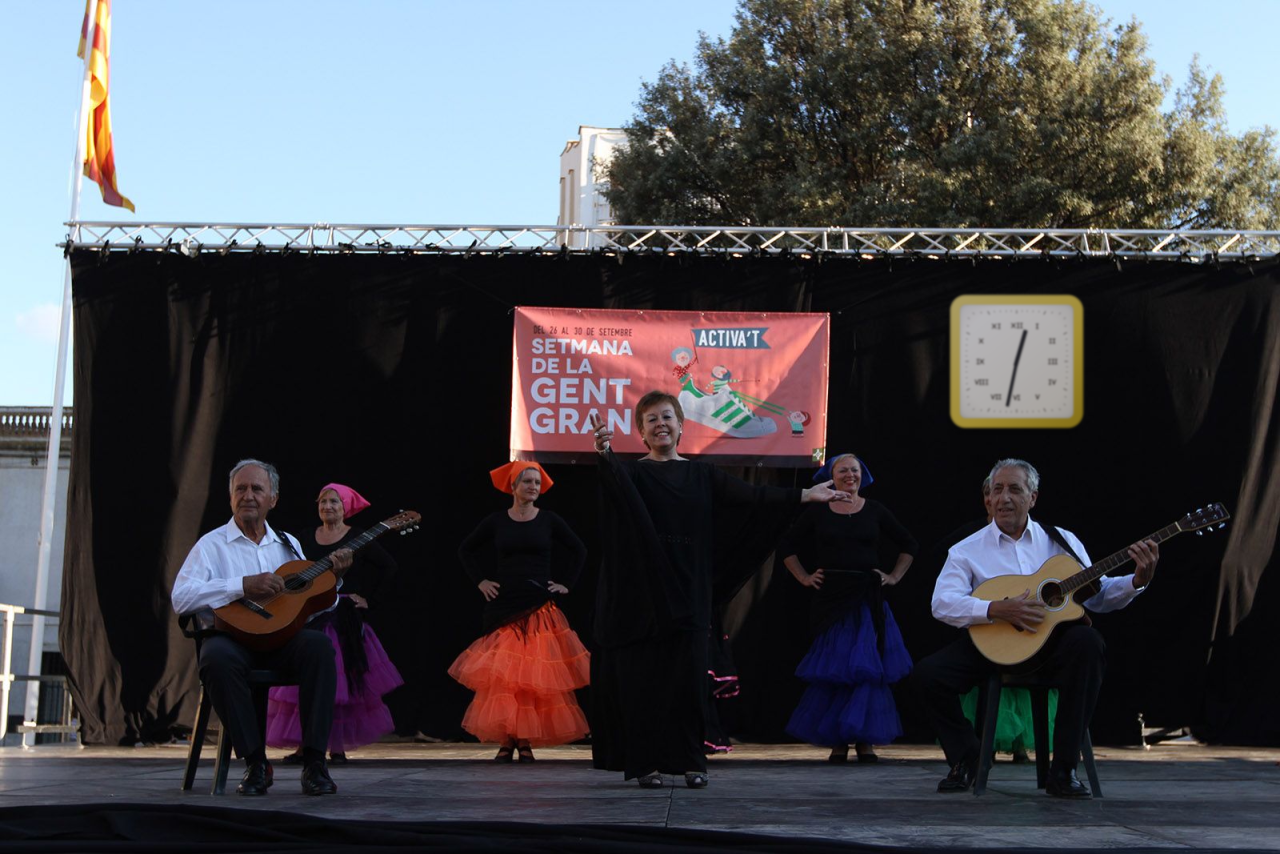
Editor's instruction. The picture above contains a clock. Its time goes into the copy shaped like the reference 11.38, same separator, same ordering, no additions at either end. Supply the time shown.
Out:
12.32
